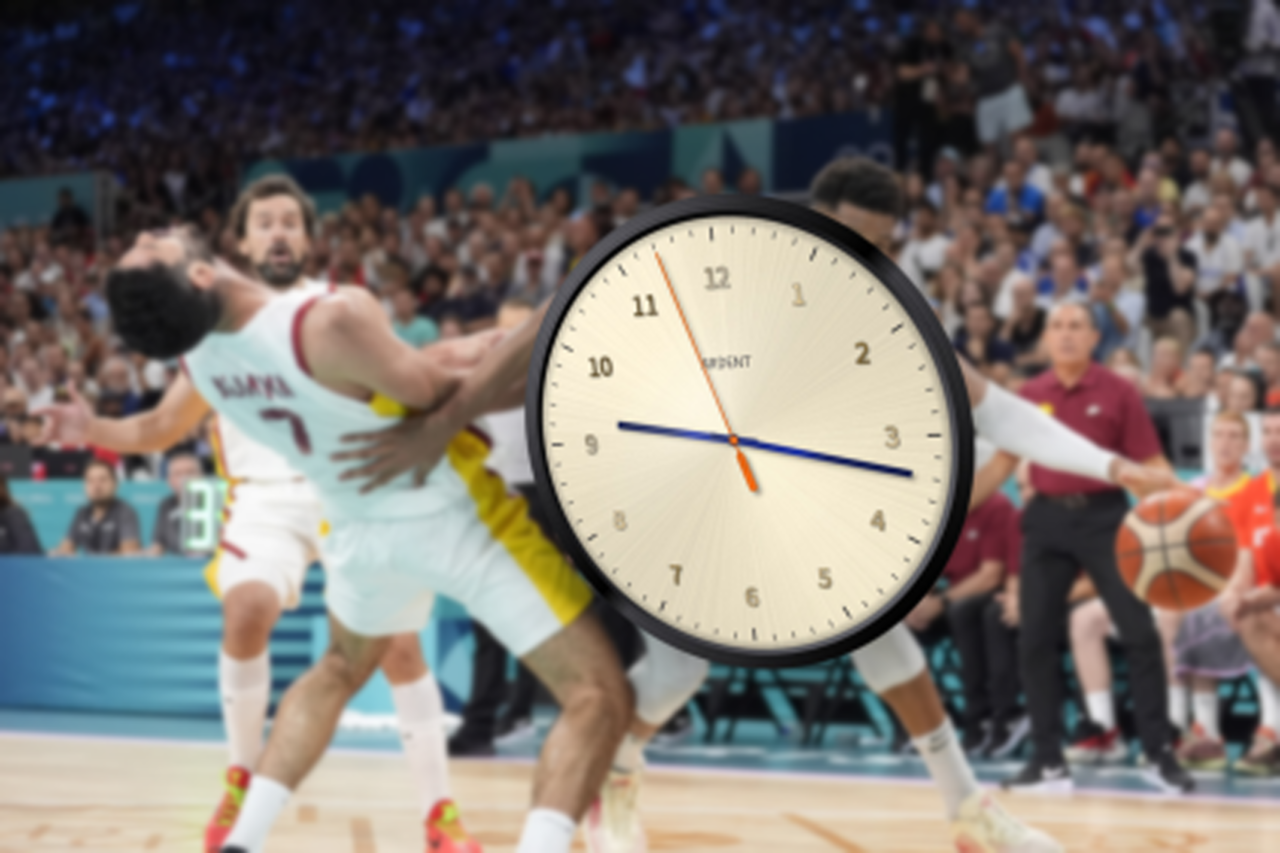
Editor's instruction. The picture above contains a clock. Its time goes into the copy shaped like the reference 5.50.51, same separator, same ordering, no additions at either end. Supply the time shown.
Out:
9.16.57
